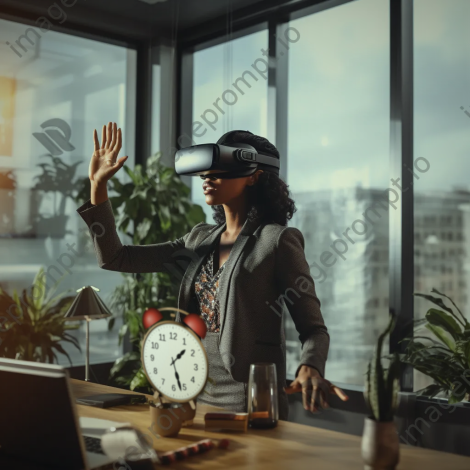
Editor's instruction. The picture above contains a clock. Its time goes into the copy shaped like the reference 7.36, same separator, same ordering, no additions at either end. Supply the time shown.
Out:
1.27
